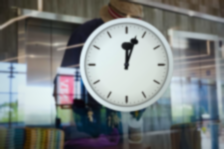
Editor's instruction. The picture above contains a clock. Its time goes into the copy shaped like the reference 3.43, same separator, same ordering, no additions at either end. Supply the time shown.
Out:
12.03
